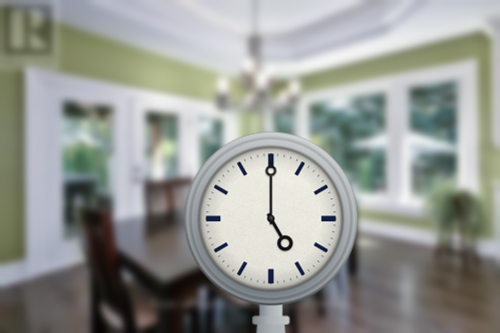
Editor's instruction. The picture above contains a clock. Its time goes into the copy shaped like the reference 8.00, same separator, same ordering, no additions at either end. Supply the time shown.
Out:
5.00
